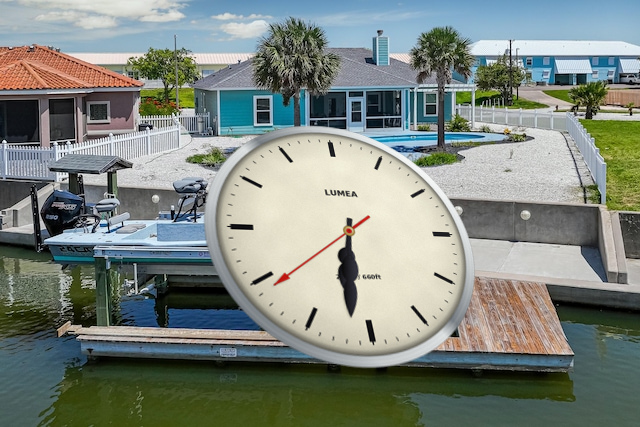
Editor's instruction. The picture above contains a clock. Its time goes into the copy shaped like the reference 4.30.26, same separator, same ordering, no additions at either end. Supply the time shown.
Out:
6.31.39
